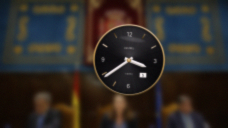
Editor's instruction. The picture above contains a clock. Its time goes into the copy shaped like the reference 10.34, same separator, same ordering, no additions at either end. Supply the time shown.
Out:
3.39
